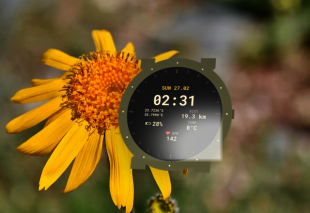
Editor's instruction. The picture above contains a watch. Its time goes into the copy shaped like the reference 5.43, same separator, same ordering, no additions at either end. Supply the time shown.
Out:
2.31
